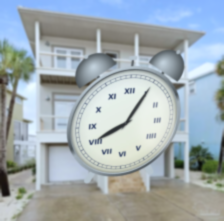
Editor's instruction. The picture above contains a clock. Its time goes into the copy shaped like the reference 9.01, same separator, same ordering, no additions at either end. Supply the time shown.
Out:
8.05
